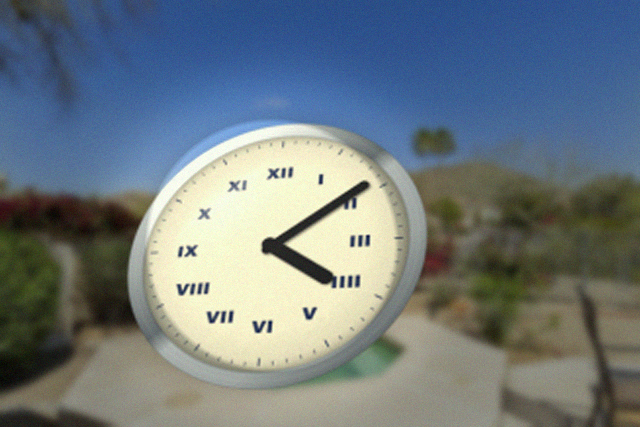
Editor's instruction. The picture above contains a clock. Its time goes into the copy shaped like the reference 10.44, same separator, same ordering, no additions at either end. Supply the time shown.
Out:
4.09
